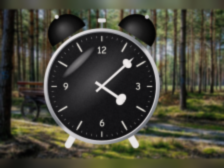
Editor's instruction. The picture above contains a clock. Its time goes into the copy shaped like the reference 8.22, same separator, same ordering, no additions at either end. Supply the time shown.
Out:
4.08
